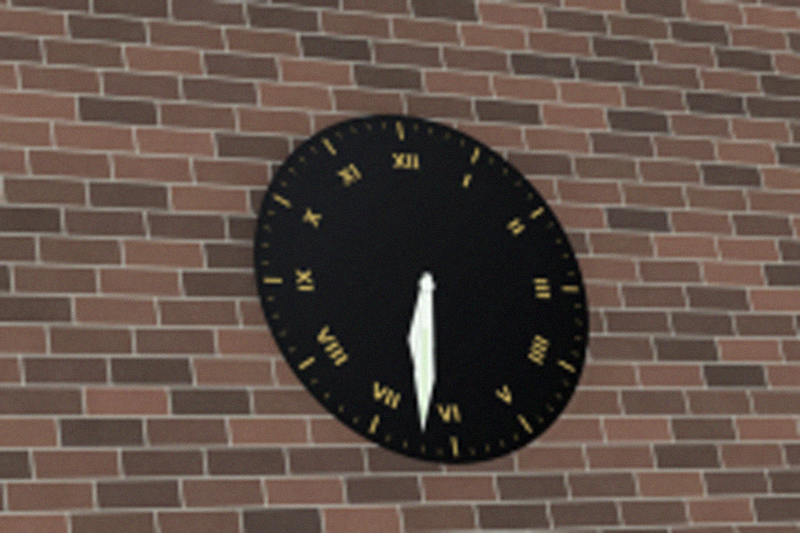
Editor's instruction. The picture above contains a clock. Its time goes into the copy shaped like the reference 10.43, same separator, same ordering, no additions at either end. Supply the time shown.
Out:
6.32
